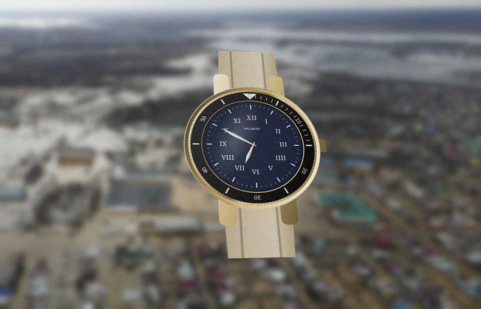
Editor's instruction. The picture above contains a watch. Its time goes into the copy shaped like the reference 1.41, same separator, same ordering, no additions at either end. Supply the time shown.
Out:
6.50
